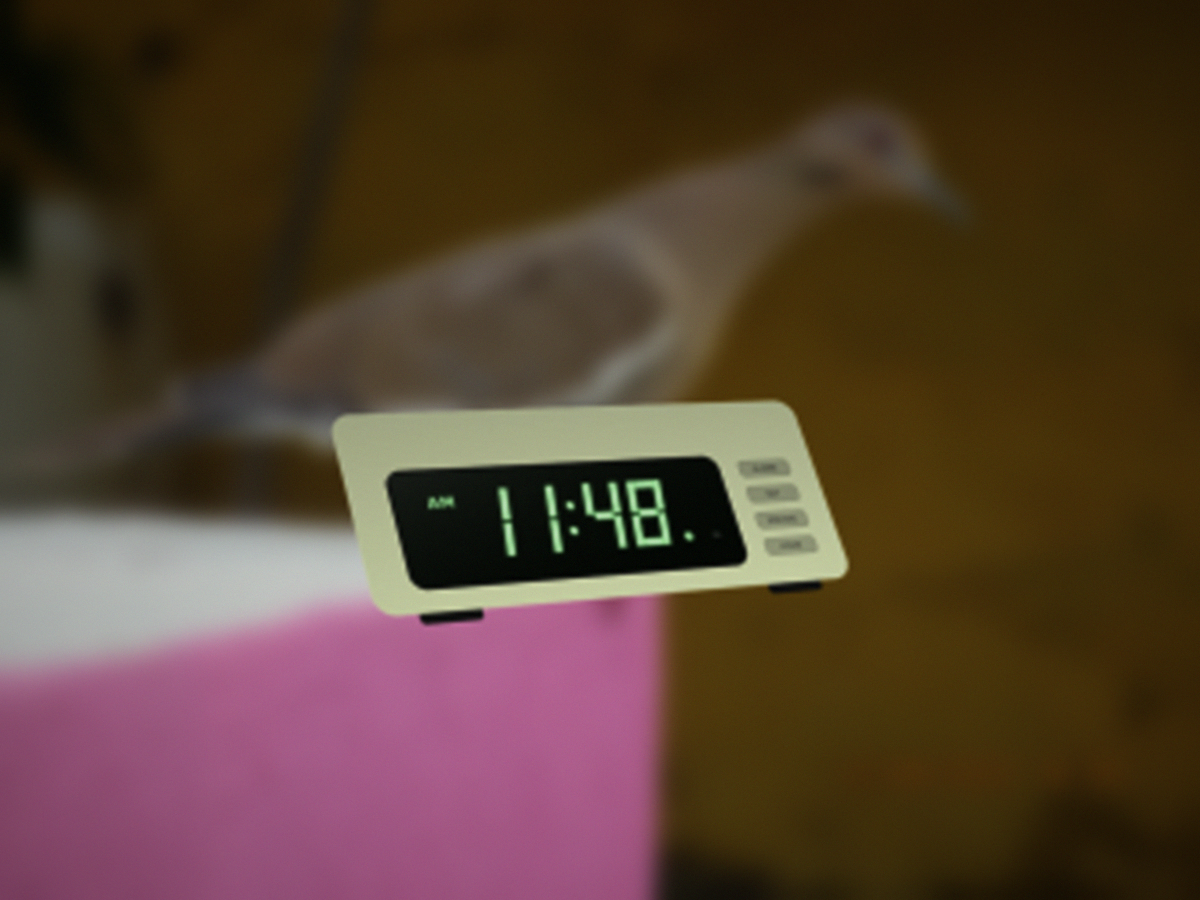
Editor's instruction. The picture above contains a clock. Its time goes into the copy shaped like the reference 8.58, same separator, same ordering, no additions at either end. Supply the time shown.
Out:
11.48
